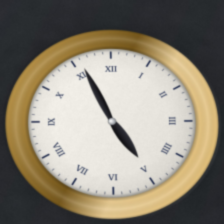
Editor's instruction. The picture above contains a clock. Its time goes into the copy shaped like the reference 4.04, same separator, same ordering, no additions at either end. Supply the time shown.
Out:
4.56
